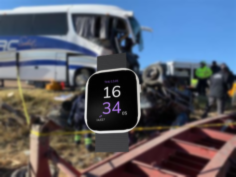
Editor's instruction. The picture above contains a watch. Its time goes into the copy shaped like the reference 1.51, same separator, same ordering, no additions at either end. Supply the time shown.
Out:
16.34
